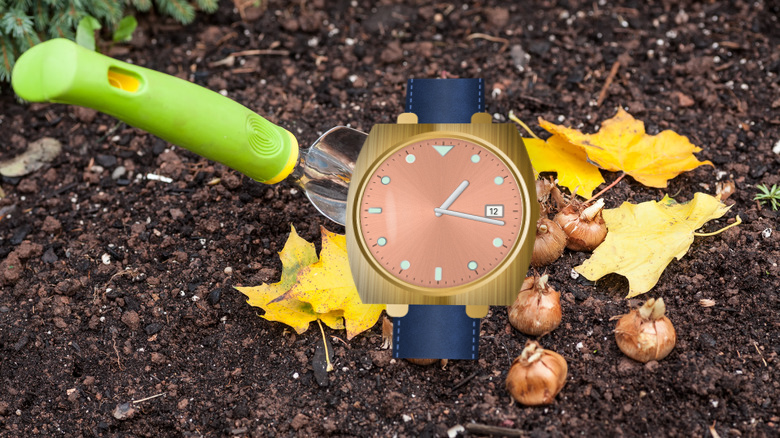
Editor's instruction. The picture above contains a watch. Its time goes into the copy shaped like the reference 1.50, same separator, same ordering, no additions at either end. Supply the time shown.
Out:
1.17
